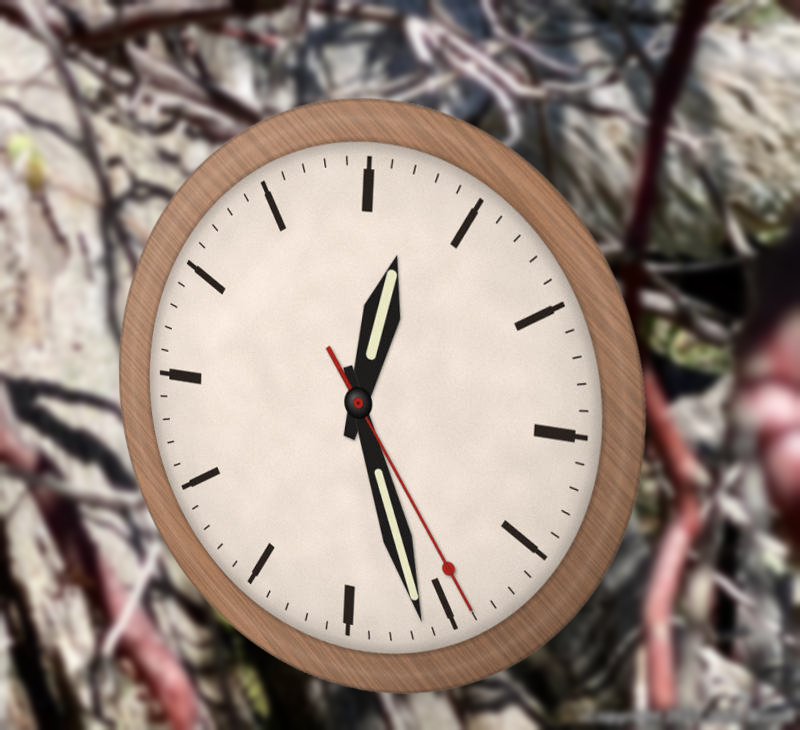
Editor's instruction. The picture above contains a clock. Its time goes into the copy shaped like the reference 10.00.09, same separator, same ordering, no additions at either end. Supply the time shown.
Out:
12.26.24
